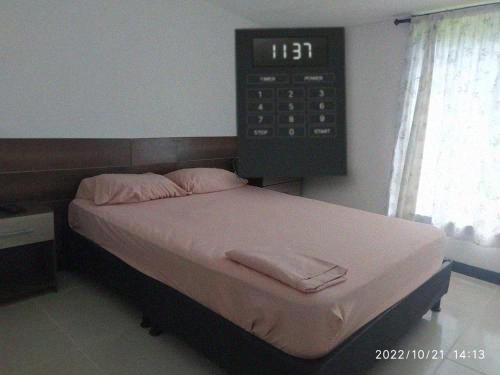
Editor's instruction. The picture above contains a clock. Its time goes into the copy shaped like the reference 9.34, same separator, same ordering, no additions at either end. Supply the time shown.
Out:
11.37
